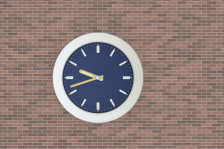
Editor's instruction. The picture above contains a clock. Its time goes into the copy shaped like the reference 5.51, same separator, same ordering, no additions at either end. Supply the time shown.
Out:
9.42
